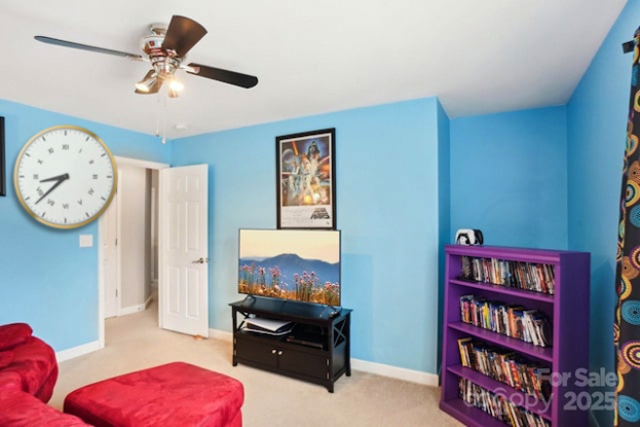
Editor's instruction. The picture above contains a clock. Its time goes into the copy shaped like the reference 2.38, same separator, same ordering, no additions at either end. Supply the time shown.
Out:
8.38
